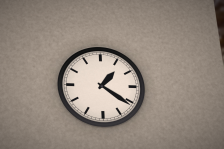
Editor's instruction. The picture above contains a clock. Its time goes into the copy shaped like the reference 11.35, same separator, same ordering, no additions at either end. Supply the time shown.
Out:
1.21
